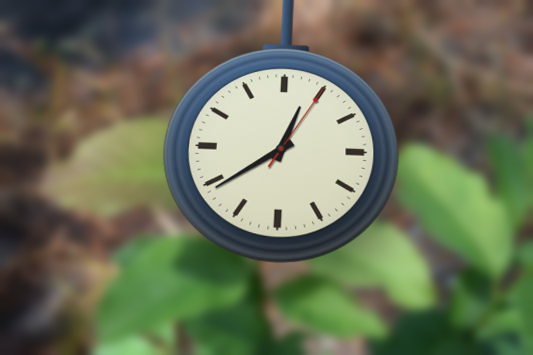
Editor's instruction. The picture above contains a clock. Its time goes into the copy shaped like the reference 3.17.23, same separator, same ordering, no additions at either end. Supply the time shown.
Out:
12.39.05
